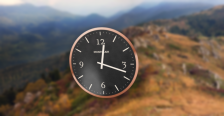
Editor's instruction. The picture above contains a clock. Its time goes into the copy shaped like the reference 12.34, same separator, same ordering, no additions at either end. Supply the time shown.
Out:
12.18
